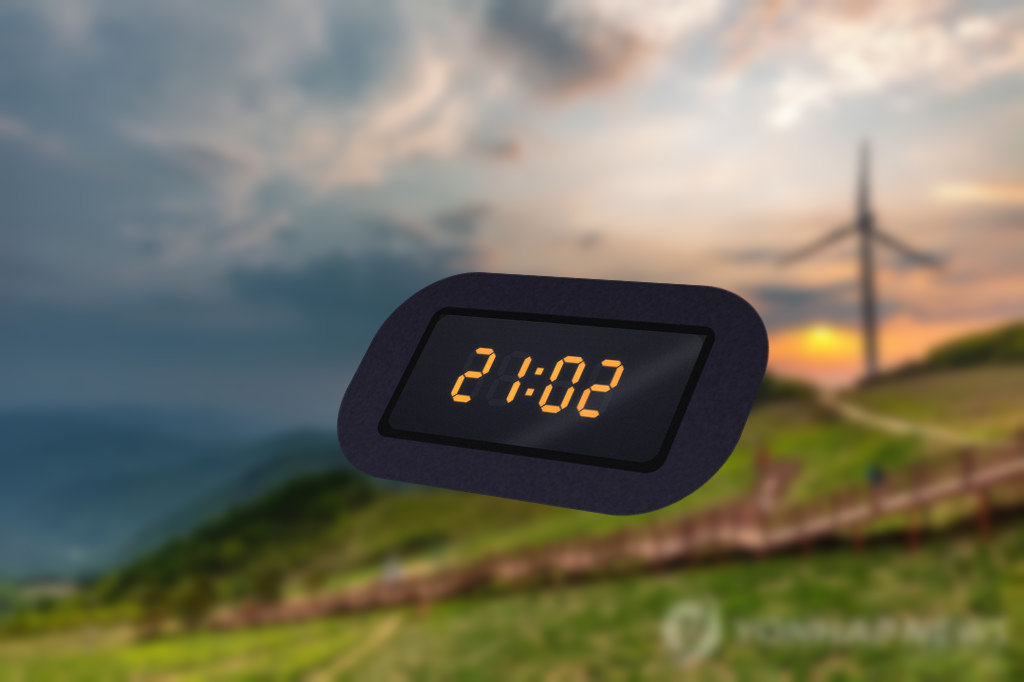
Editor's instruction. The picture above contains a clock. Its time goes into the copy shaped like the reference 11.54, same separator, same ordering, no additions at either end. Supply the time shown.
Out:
21.02
